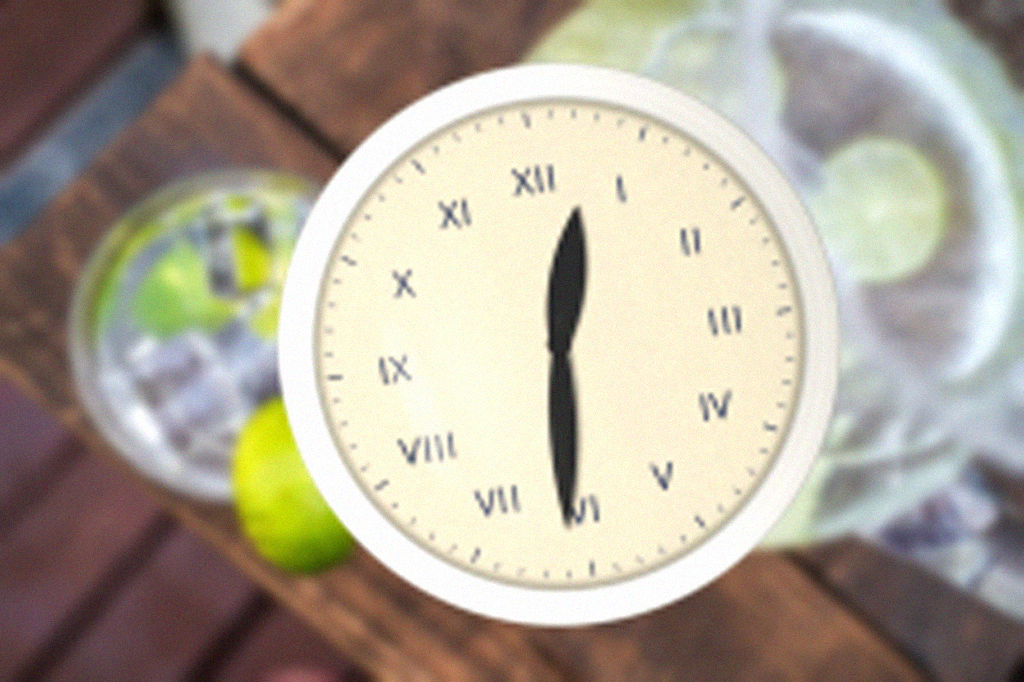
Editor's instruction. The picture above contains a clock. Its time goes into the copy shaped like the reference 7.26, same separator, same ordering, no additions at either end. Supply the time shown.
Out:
12.31
